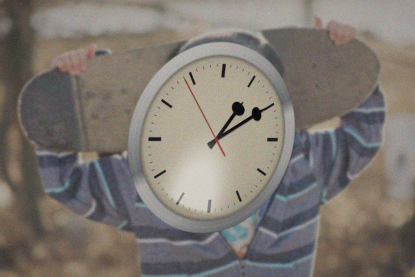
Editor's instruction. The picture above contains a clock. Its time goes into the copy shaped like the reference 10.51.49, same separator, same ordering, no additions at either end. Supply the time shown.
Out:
1.09.54
